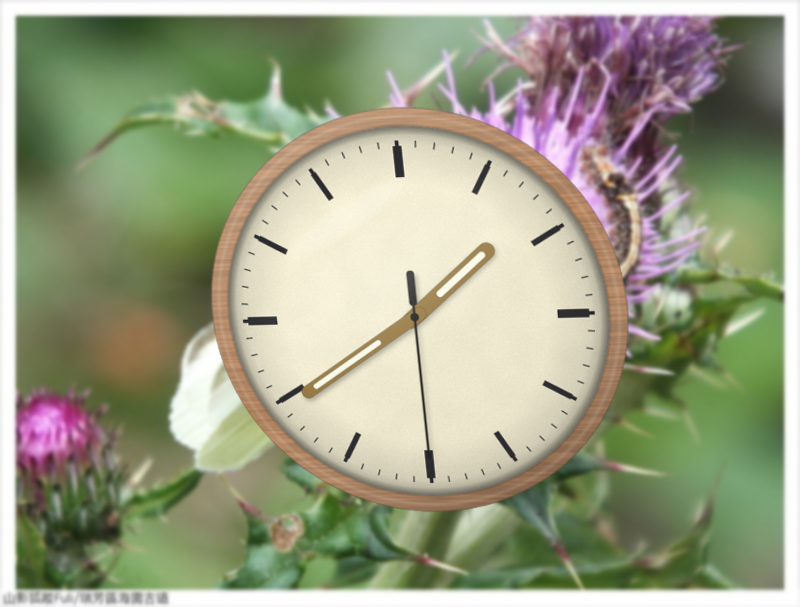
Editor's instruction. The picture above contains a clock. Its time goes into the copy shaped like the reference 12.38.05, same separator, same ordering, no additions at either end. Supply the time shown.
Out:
1.39.30
